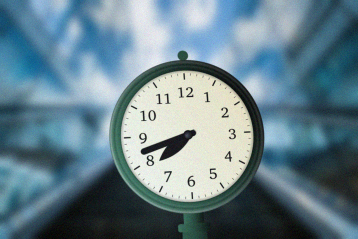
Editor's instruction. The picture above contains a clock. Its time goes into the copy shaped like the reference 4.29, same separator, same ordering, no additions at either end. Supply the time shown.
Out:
7.42
